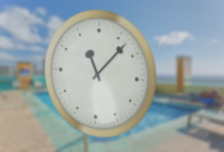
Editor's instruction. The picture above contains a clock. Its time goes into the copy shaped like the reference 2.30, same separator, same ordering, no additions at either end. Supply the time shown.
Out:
11.07
